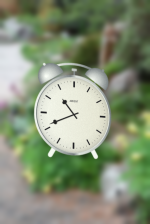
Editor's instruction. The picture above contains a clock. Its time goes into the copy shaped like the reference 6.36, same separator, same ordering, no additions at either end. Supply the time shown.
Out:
10.41
